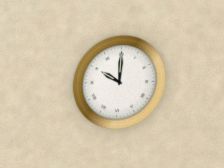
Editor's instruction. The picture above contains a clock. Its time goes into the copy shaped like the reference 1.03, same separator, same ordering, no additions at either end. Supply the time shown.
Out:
10.00
